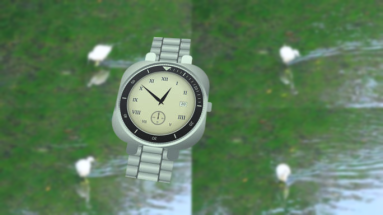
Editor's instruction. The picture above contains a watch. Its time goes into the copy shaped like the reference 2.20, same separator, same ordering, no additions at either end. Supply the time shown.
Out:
12.51
